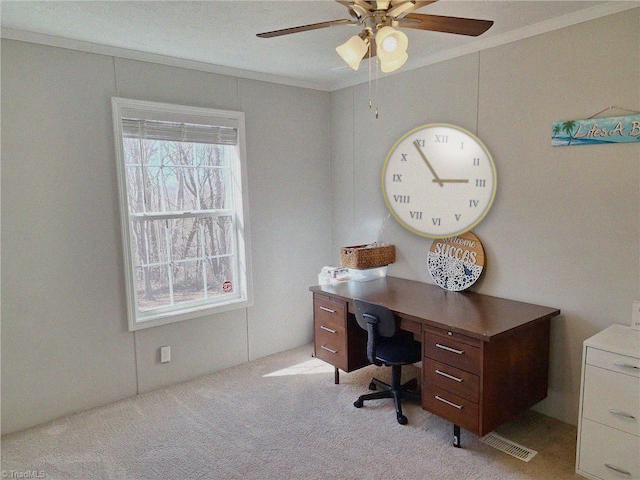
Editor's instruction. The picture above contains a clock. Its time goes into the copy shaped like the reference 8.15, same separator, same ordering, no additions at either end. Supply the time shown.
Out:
2.54
